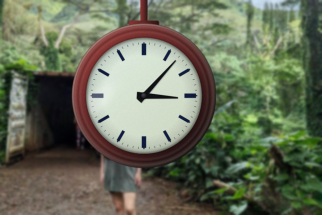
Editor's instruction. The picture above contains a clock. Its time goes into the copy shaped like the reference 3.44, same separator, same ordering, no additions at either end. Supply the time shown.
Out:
3.07
